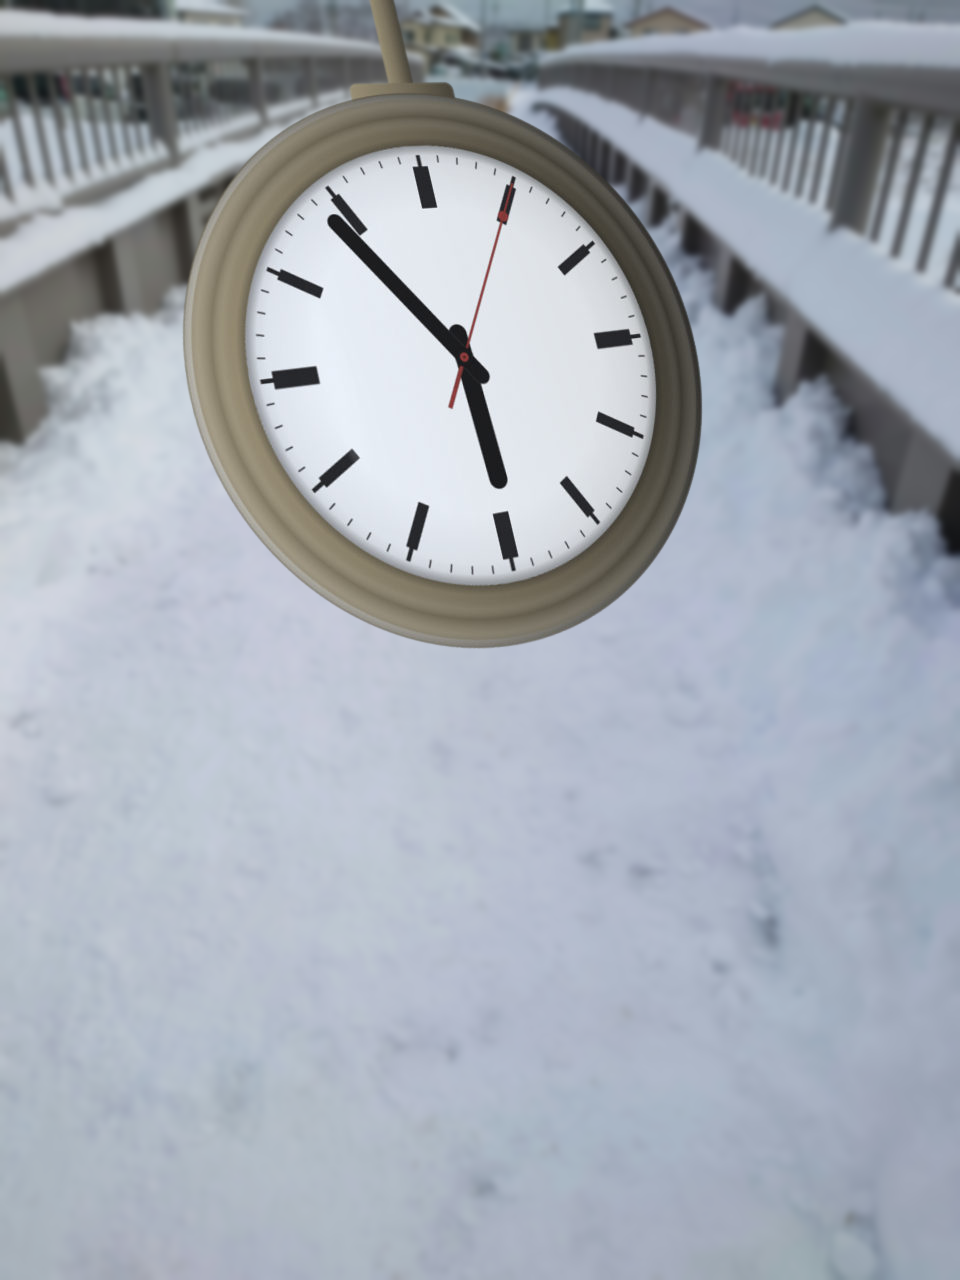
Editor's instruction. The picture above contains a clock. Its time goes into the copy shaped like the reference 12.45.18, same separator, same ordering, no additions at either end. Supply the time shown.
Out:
5.54.05
